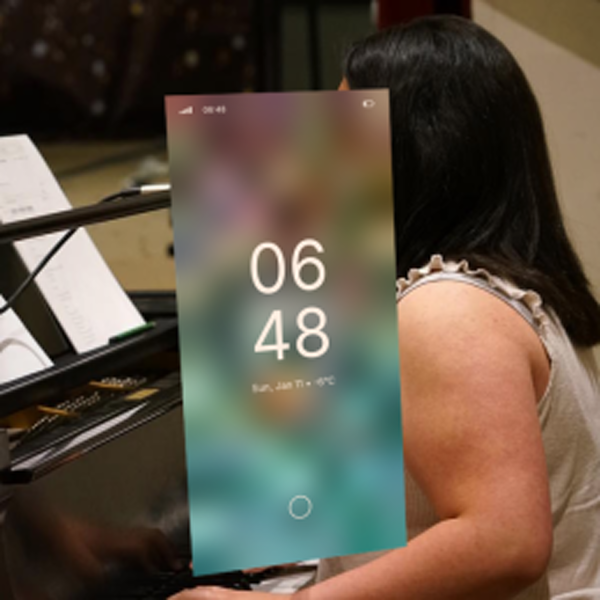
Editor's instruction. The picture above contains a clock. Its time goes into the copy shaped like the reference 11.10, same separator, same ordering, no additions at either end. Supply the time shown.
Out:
6.48
